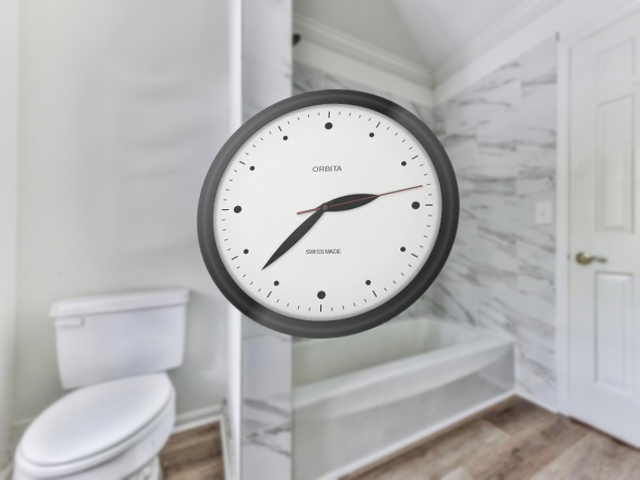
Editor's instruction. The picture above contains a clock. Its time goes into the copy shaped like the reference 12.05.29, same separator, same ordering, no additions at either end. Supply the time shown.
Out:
2.37.13
